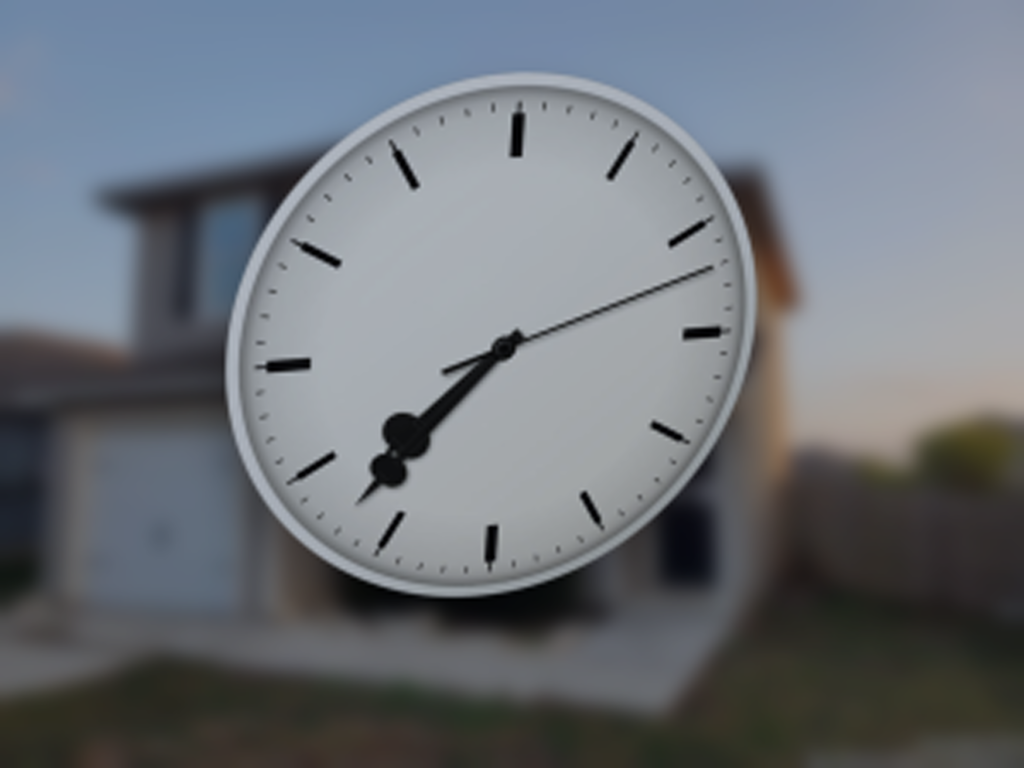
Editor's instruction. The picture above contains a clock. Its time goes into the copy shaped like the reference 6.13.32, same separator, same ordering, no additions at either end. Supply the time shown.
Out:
7.37.12
